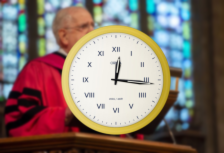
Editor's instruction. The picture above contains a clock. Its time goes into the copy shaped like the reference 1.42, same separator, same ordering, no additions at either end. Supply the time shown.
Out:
12.16
